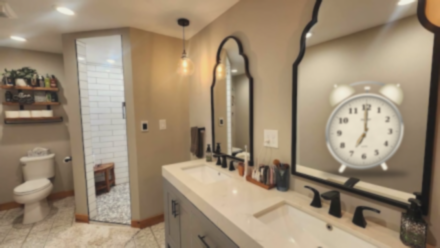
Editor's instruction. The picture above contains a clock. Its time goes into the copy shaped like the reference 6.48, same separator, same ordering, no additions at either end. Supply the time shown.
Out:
7.00
